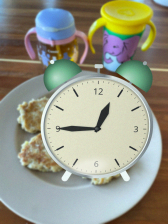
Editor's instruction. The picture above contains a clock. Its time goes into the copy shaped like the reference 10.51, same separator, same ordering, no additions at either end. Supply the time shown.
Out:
12.45
